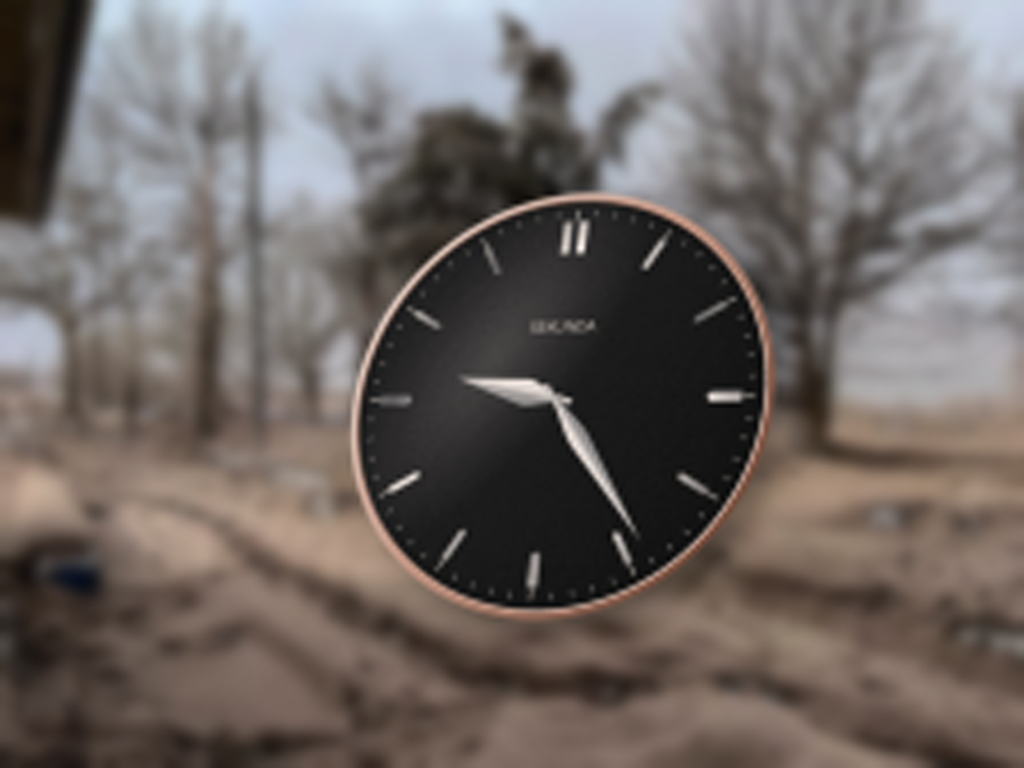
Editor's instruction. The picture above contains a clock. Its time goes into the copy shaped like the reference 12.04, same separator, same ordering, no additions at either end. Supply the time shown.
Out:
9.24
